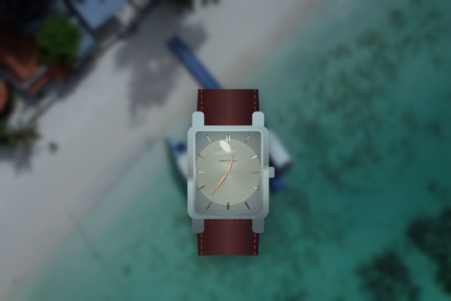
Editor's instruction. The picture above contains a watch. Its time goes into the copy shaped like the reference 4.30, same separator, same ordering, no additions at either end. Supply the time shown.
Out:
12.36
